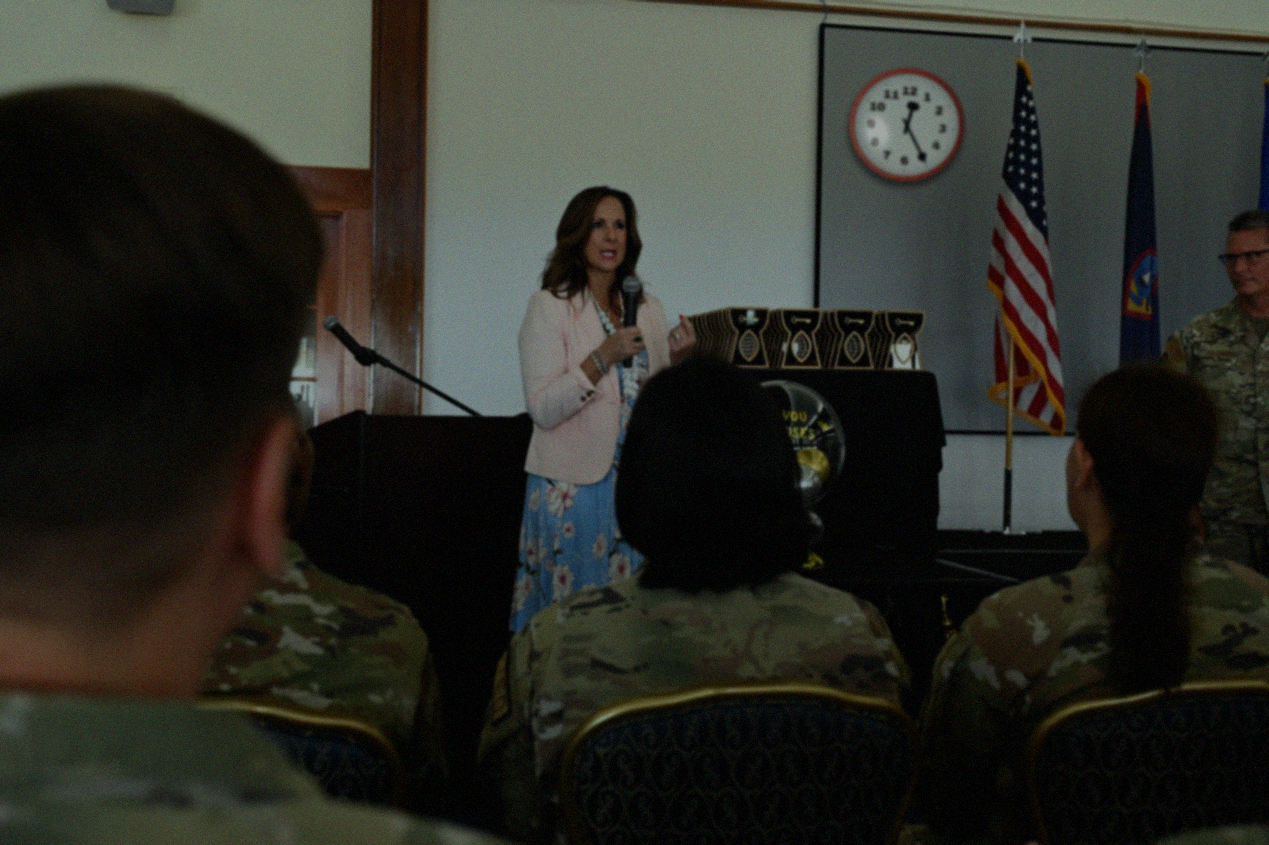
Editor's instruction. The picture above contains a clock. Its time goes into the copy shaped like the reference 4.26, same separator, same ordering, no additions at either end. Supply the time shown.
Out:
12.25
